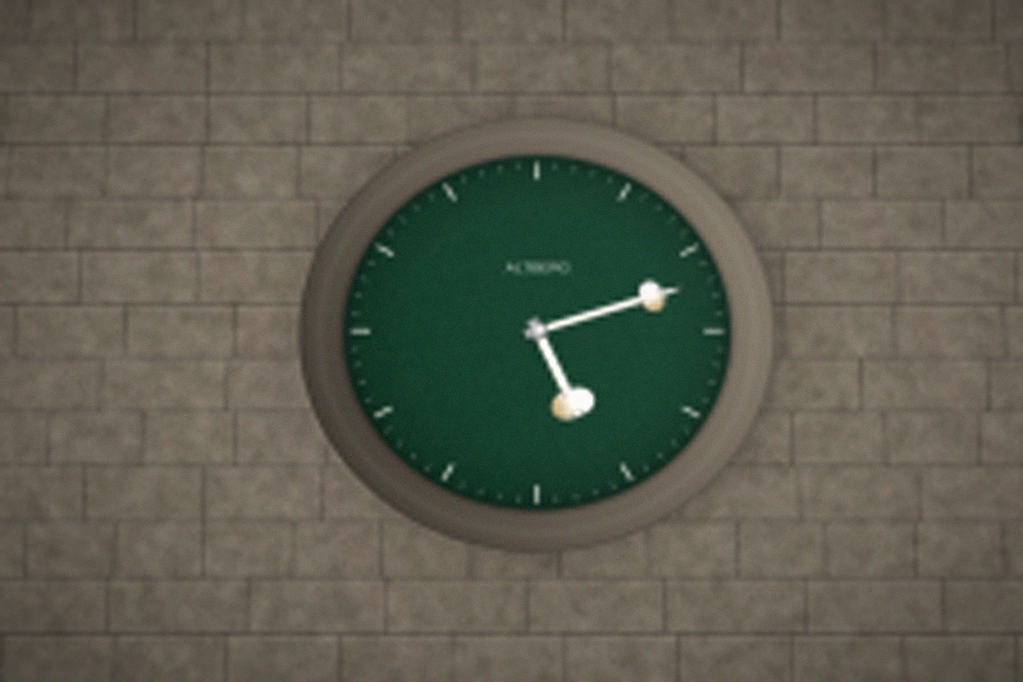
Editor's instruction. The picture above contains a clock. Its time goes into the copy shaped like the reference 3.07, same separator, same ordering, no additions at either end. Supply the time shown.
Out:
5.12
